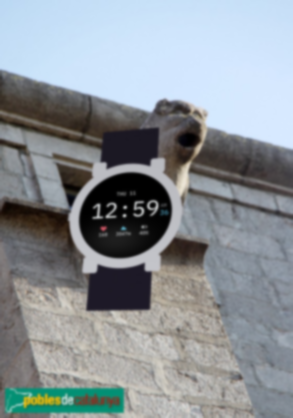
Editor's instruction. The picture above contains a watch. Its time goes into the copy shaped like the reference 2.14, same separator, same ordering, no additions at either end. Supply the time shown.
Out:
12.59
